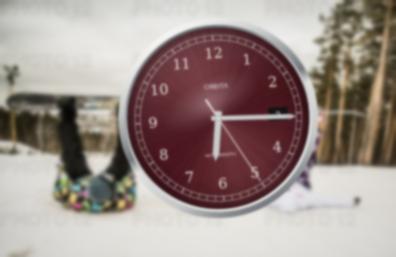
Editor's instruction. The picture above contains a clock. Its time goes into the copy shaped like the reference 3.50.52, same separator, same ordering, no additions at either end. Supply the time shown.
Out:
6.15.25
